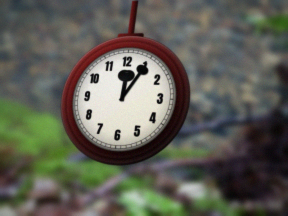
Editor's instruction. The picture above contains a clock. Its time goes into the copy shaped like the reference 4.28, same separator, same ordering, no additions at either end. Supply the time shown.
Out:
12.05
